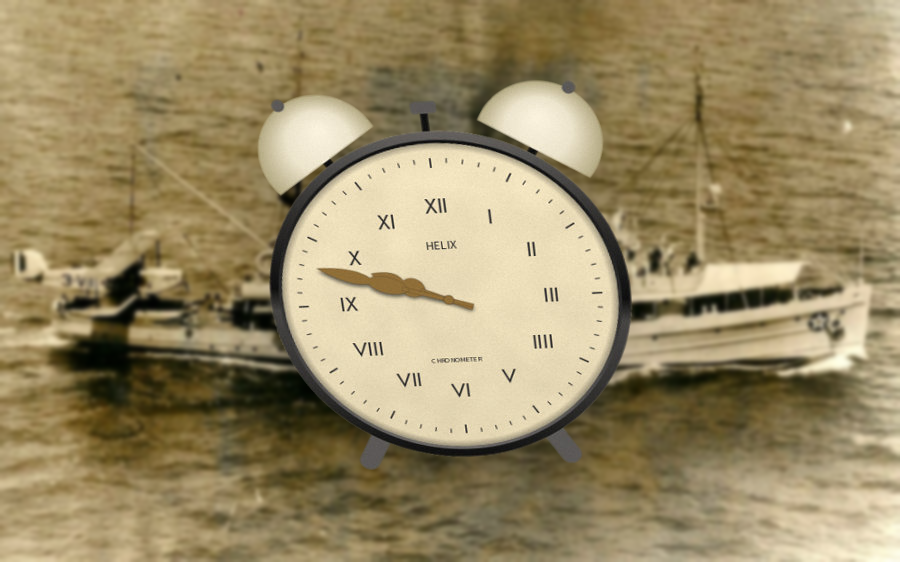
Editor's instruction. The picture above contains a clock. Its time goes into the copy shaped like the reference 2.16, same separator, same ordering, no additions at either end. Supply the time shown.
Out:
9.48
